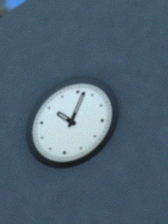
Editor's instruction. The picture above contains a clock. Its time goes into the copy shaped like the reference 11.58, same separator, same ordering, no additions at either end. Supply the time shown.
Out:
10.02
